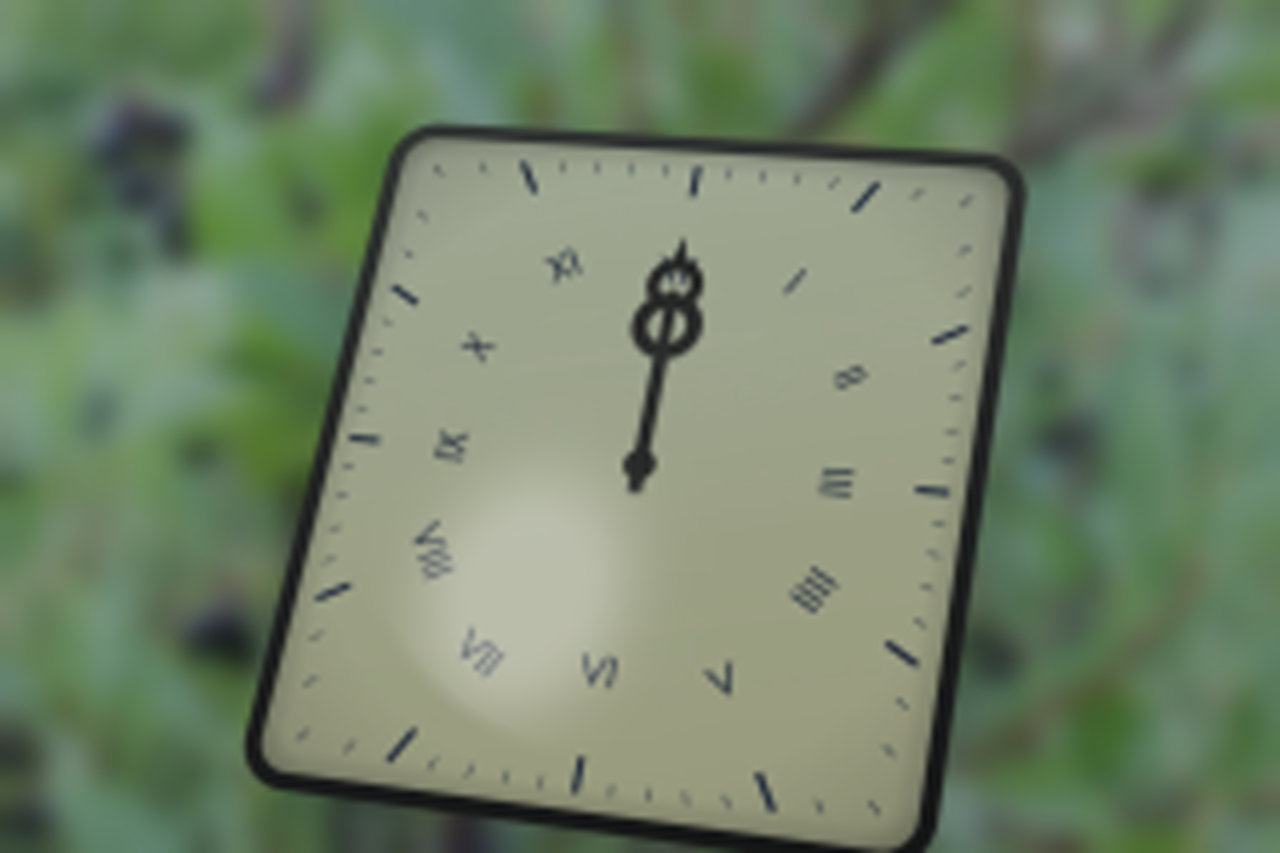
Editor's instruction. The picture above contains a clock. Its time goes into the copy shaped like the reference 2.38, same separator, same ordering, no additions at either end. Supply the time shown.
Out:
12.00
